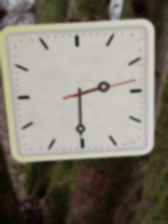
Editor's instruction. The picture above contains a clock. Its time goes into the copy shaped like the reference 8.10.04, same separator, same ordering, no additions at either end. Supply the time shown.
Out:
2.30.13
